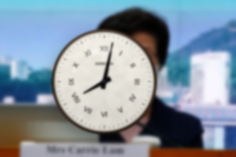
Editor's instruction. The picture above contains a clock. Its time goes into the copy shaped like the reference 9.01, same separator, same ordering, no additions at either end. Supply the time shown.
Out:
8.02
